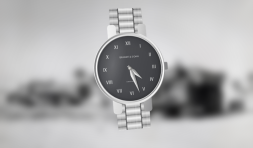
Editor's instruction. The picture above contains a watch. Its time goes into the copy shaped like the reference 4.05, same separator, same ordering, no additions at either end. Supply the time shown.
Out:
4.27
